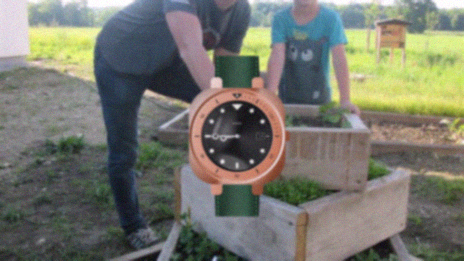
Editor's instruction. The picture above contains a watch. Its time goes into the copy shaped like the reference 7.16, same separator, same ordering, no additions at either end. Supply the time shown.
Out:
8.45
